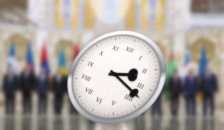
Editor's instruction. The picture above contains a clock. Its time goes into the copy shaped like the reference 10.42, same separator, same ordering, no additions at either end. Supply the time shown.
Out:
2.18
